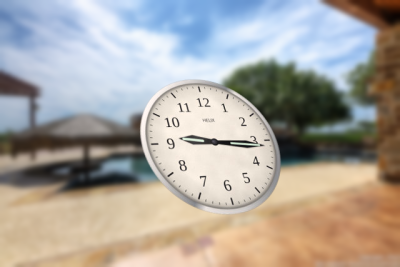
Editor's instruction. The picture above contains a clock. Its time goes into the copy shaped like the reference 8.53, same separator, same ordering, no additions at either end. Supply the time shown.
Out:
9.16
